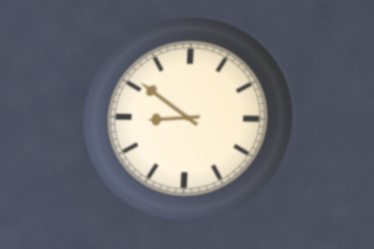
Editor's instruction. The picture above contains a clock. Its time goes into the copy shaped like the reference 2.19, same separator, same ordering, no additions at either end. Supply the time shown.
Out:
8.51
